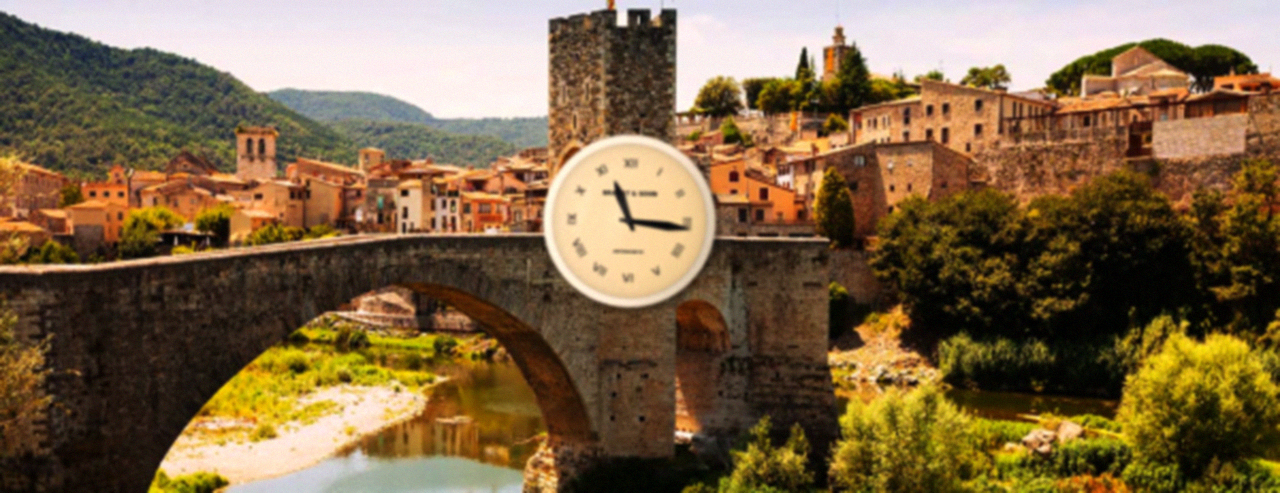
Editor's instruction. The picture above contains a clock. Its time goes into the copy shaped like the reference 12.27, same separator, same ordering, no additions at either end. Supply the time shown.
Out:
11.16
